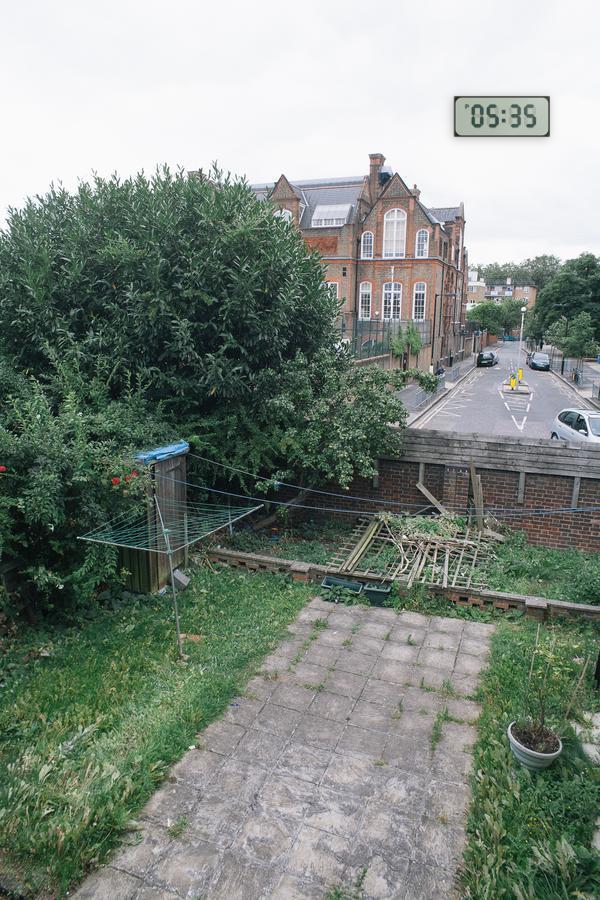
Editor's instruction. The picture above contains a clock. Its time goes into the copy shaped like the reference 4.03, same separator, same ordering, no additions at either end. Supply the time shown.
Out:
5.35
